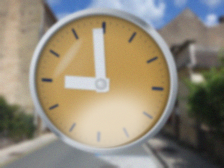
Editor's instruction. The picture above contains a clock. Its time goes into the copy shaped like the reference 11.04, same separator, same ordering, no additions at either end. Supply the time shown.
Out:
8.59
